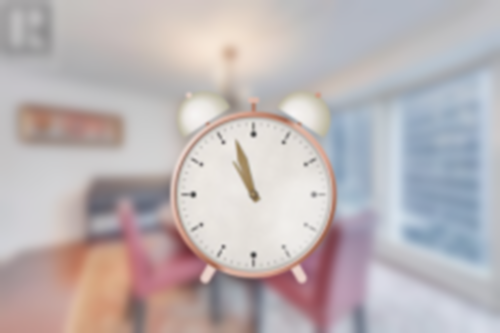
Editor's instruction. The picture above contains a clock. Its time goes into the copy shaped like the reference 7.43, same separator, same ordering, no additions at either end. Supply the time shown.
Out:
10.57
